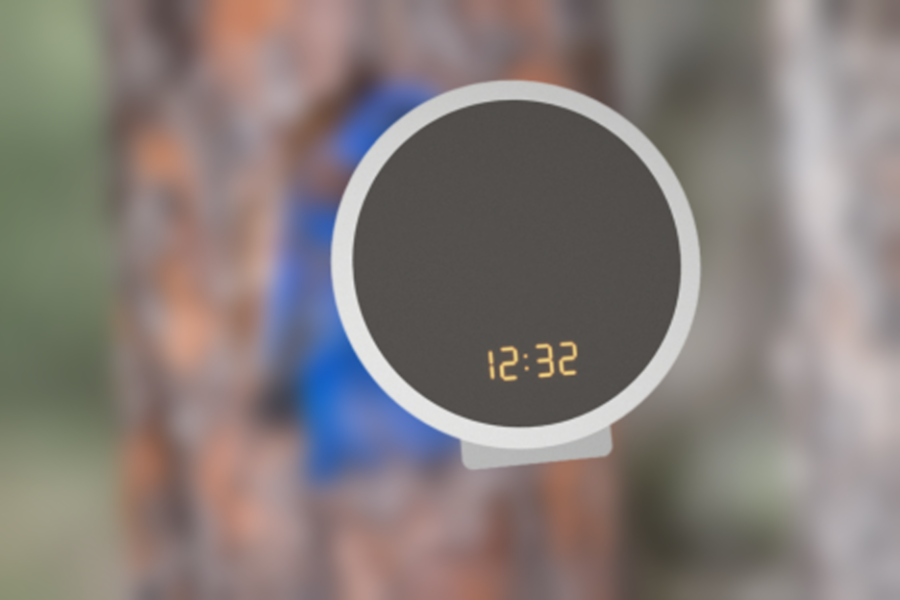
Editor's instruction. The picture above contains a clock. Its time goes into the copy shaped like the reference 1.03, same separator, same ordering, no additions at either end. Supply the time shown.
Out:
12.32
